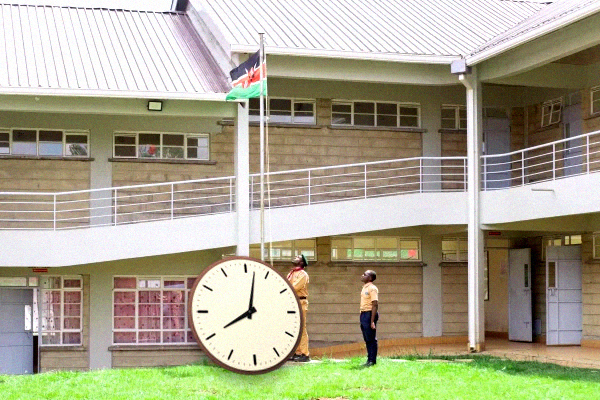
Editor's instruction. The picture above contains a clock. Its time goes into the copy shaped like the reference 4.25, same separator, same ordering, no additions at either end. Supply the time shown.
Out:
8.02
